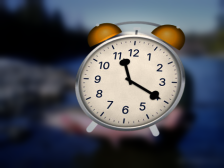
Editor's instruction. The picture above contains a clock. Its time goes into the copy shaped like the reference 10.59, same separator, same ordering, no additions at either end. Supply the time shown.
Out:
11.20
